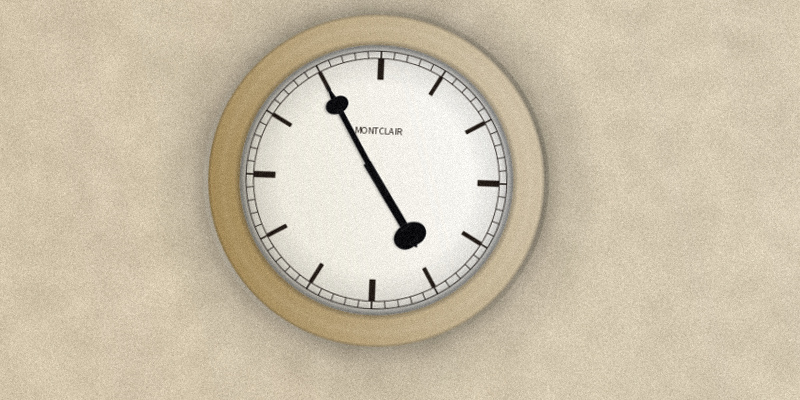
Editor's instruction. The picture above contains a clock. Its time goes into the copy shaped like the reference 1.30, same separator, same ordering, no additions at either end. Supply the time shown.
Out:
4.55
